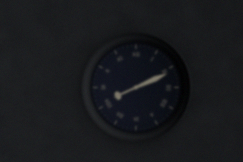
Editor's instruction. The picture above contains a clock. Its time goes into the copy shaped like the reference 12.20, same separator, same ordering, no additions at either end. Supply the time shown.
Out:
8.11
